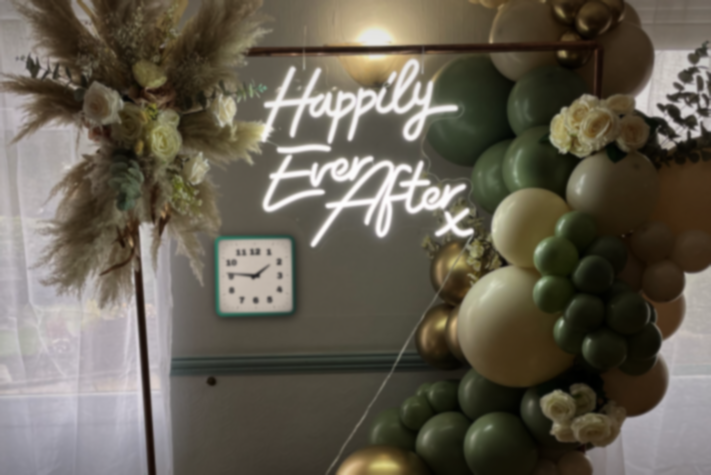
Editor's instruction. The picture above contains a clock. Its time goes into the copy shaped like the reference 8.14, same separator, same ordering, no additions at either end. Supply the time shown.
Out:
1.46
